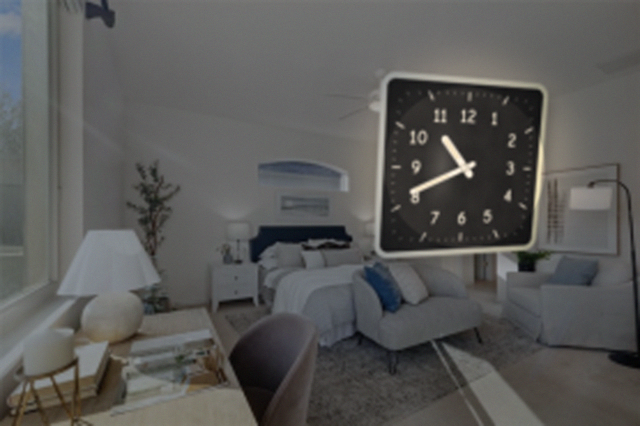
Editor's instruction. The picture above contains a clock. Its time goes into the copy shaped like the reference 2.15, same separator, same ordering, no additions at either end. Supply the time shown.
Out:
10.41
